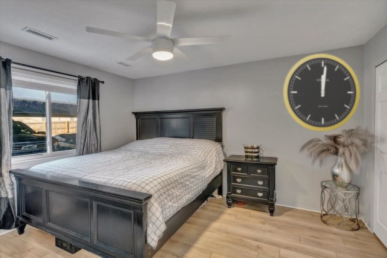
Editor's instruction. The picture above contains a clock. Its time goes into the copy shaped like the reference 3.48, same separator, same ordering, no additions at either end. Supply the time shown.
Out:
12.01
